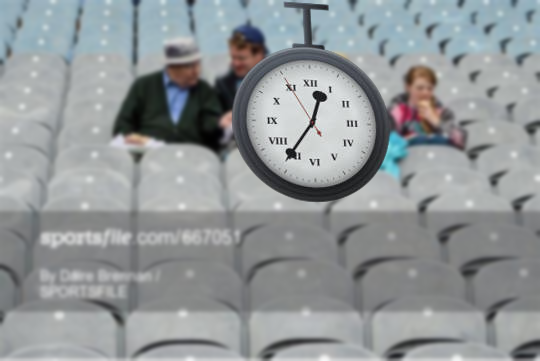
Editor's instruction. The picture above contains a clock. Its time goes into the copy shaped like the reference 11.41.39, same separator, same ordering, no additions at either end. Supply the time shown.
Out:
12.35.55
